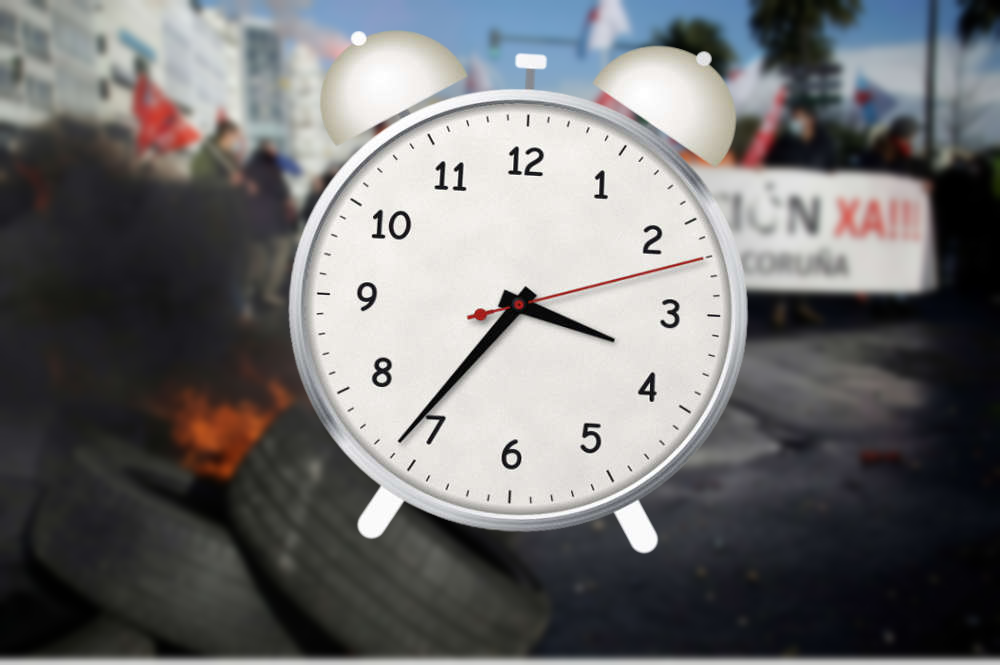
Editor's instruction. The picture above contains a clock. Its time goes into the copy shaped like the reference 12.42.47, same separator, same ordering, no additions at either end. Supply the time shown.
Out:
3.36.12
